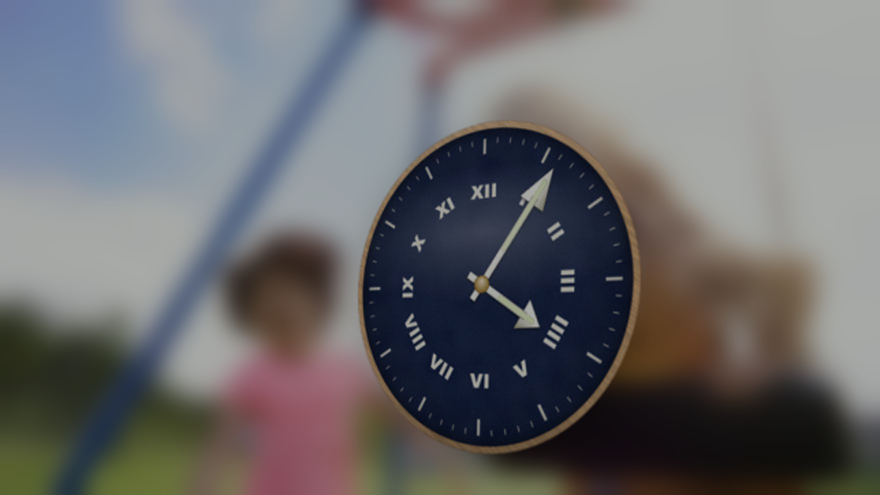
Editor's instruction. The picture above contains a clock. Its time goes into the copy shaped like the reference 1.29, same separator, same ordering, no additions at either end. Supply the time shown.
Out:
4.06
